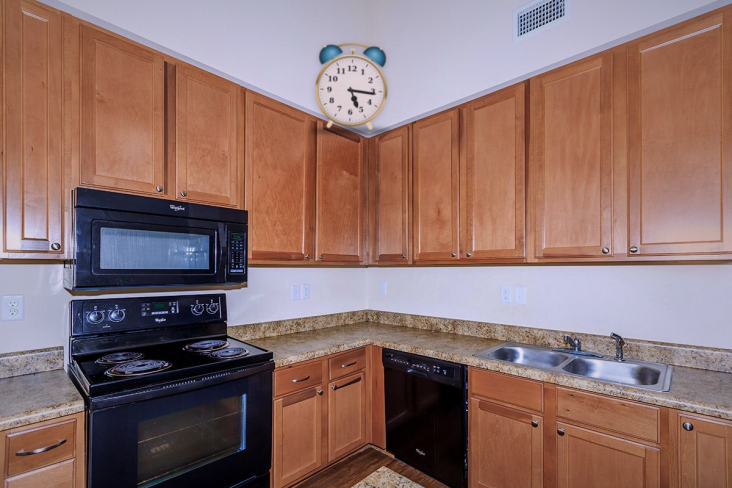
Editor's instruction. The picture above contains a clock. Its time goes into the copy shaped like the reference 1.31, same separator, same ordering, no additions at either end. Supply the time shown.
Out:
5.16
